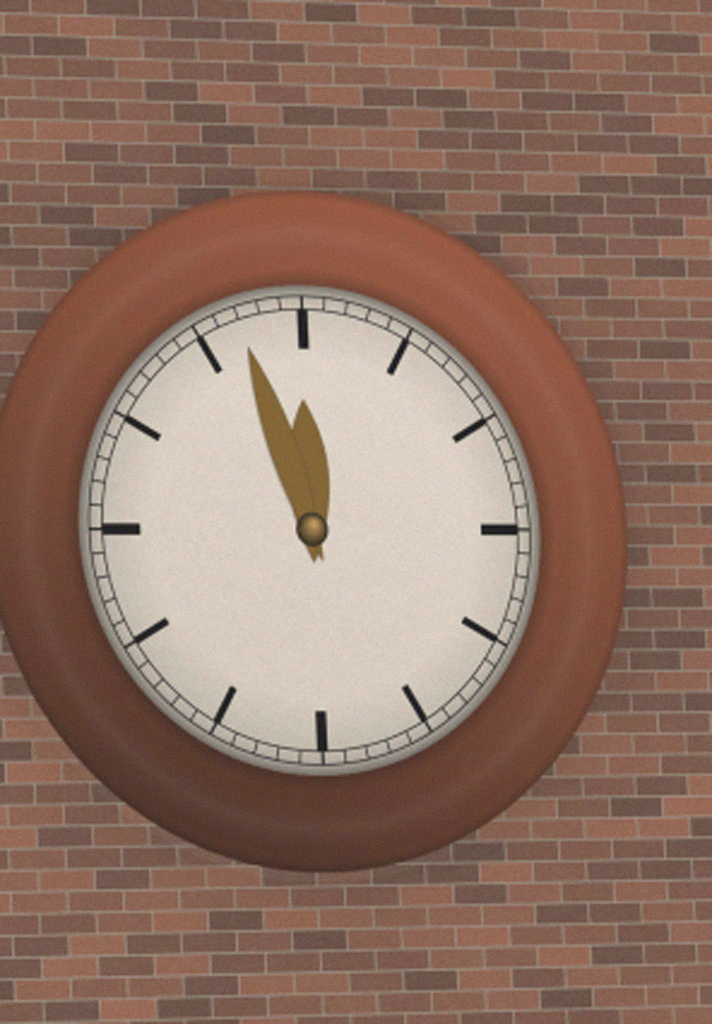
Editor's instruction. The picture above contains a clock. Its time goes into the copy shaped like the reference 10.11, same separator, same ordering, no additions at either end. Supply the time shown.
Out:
11.57
